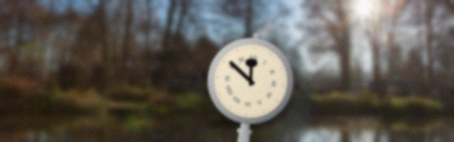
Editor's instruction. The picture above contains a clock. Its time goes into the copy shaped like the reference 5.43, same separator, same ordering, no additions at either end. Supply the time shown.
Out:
11.51
